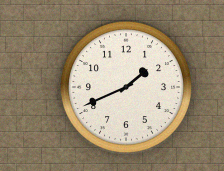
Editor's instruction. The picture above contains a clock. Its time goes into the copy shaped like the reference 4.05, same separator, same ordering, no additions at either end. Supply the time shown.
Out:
1.41
